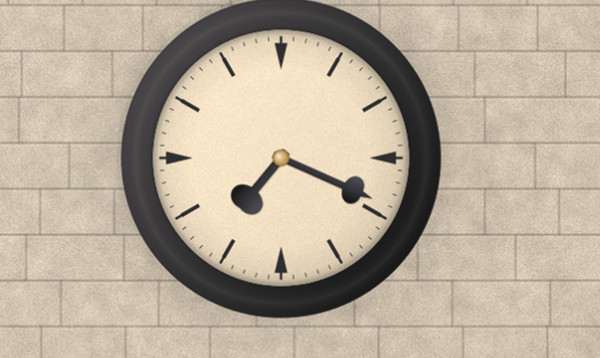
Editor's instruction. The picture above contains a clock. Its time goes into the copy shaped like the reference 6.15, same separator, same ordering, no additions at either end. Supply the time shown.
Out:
7.19
